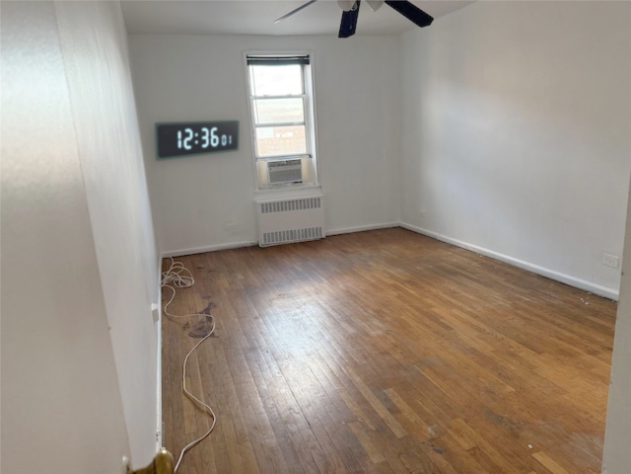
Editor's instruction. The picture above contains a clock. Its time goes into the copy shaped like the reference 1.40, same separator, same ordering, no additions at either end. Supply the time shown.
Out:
12.36
